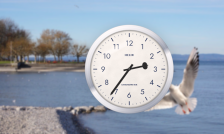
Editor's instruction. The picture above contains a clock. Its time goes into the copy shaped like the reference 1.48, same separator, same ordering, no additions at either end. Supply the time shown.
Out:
2.36
